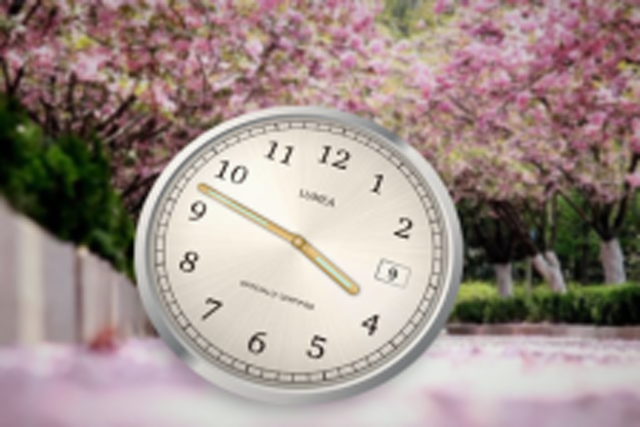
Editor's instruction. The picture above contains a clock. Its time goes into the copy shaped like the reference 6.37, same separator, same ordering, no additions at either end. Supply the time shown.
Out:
3.47
